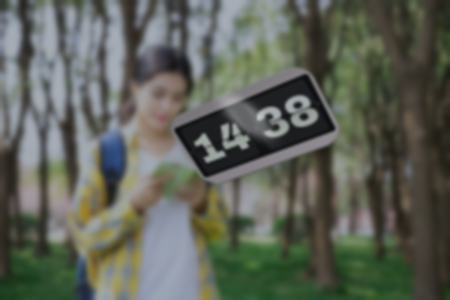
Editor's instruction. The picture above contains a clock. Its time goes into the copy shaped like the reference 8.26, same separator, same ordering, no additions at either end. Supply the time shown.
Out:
14.38
